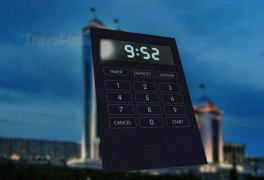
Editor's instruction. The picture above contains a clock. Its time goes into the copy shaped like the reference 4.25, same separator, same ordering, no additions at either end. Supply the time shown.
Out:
9.52
